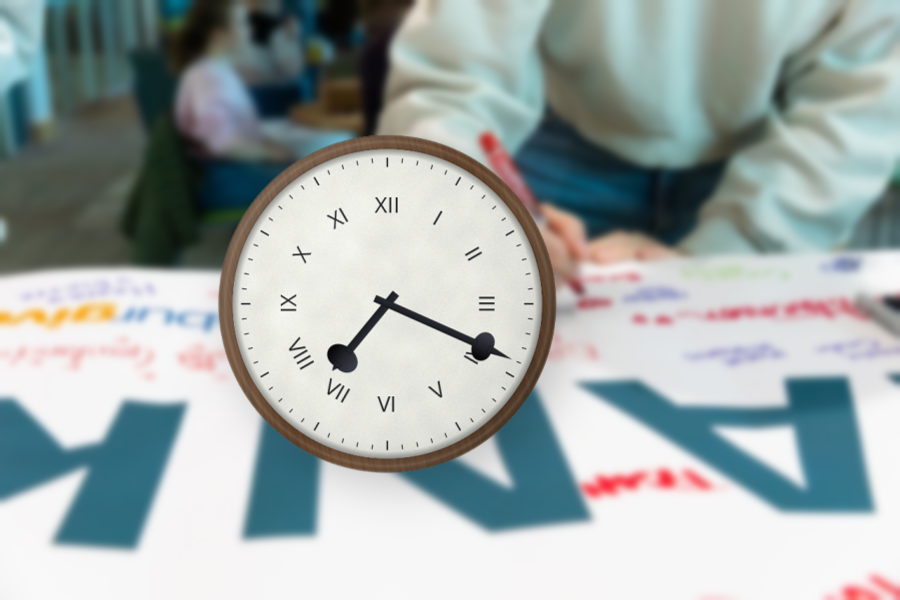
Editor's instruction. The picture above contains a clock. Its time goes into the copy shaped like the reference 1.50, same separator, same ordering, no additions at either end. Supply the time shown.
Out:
7.19
